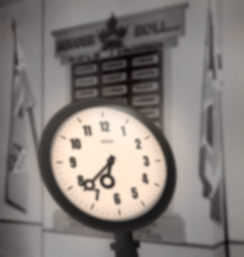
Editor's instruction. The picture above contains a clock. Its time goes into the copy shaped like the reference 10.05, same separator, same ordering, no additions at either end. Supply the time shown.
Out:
6.38
